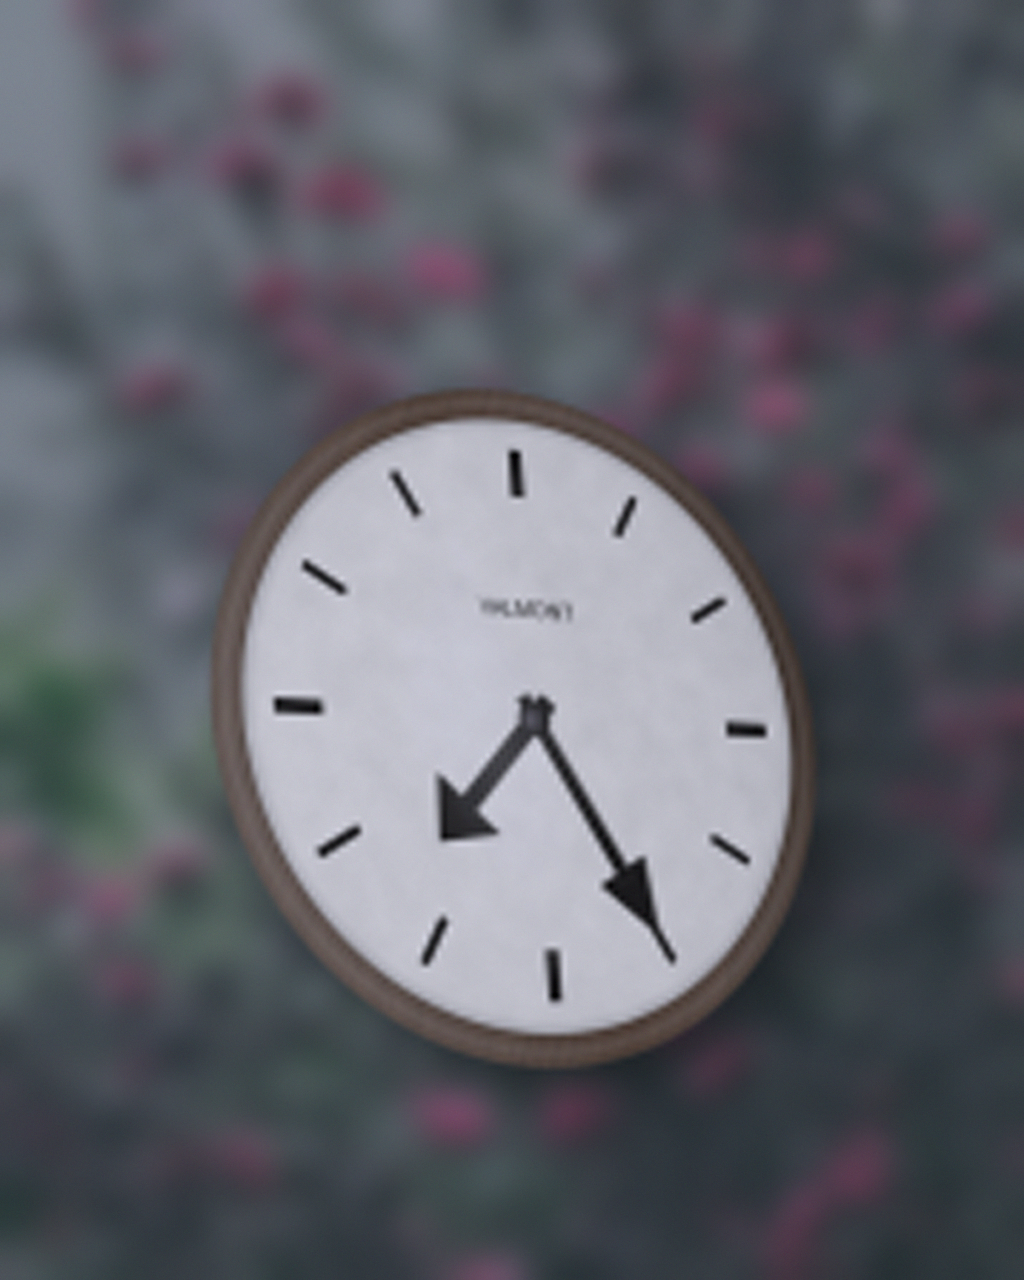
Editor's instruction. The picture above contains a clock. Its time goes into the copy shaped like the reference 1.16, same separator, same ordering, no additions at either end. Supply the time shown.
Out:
7.25
